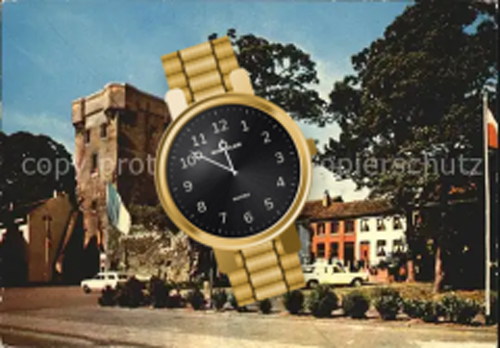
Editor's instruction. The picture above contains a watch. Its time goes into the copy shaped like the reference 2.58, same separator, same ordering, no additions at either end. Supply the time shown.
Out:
11.52
